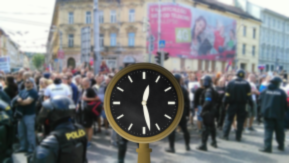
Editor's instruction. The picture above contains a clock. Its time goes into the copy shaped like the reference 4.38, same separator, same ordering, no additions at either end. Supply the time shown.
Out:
12.28
